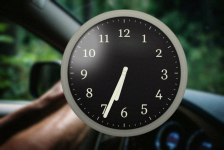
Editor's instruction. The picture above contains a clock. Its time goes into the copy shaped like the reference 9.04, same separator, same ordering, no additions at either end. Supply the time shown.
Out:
6.34
